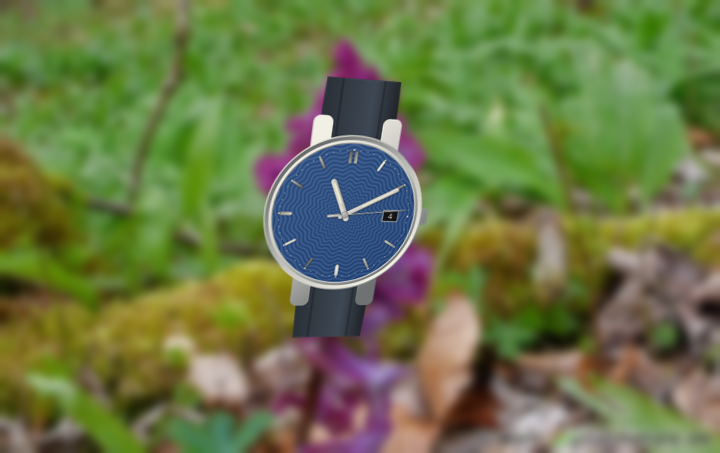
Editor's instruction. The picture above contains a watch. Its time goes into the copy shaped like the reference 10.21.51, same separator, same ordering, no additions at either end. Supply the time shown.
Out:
11.10.14
